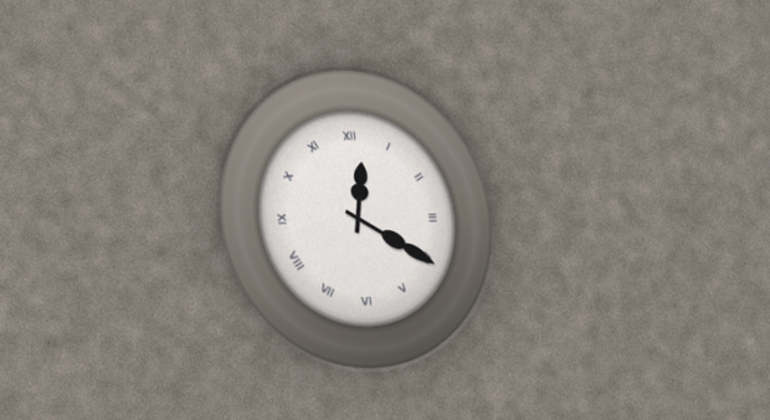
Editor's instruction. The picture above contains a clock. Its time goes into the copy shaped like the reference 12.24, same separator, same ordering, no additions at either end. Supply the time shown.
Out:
12.20
